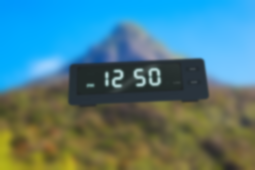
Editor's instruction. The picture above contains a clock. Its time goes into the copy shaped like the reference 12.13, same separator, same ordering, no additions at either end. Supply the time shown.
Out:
12.50
